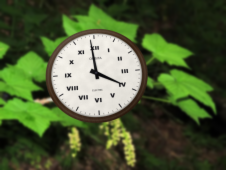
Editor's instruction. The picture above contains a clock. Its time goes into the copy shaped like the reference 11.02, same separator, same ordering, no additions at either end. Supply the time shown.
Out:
3.59
